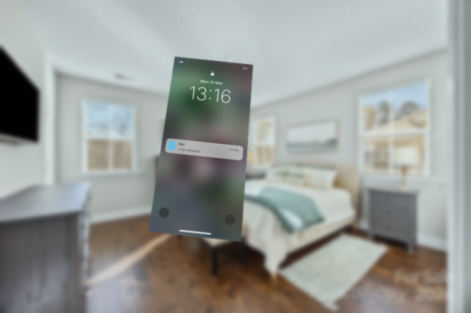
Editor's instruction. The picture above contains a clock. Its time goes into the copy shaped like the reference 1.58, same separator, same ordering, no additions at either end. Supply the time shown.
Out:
13.16
